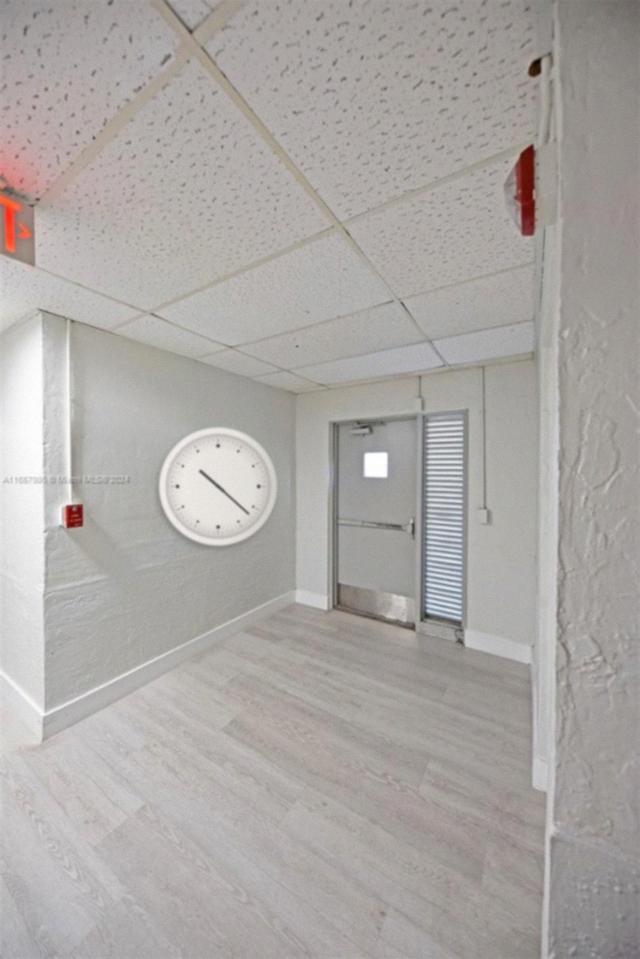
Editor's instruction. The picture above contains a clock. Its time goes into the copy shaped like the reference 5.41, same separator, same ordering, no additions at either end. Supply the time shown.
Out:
10.22
